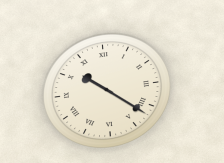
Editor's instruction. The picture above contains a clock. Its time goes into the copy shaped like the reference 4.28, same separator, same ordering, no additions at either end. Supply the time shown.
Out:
10.22
